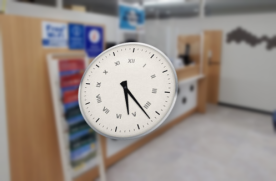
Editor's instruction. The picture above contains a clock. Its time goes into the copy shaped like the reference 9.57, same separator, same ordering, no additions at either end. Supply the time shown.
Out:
5.22
